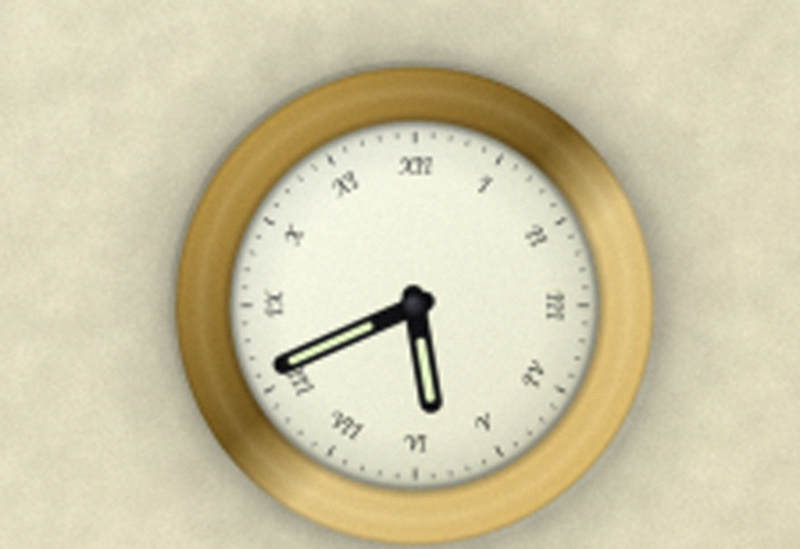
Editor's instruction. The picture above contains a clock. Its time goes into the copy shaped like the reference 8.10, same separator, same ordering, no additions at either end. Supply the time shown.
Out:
5.41
